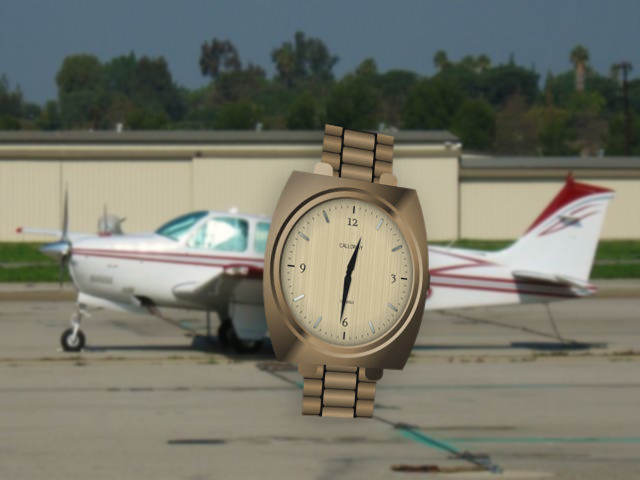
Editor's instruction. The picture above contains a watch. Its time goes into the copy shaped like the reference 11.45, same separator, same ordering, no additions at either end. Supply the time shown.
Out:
12.31
